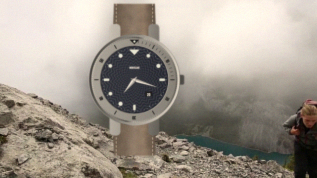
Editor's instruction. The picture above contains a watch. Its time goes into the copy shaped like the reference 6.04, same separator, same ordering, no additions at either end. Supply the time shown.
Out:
7.18
